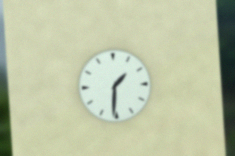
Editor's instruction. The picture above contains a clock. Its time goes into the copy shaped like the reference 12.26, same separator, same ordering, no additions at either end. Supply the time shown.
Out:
1.31
